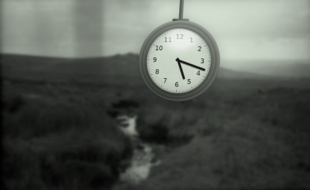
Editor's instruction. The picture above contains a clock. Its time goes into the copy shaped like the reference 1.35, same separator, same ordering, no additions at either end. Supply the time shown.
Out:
5.18
